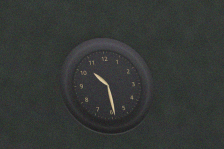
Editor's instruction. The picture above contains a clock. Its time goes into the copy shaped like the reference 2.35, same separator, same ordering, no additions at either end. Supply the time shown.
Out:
10.29
